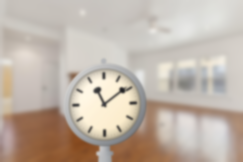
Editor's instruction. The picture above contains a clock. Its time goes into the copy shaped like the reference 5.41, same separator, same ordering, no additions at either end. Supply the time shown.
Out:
11.09
